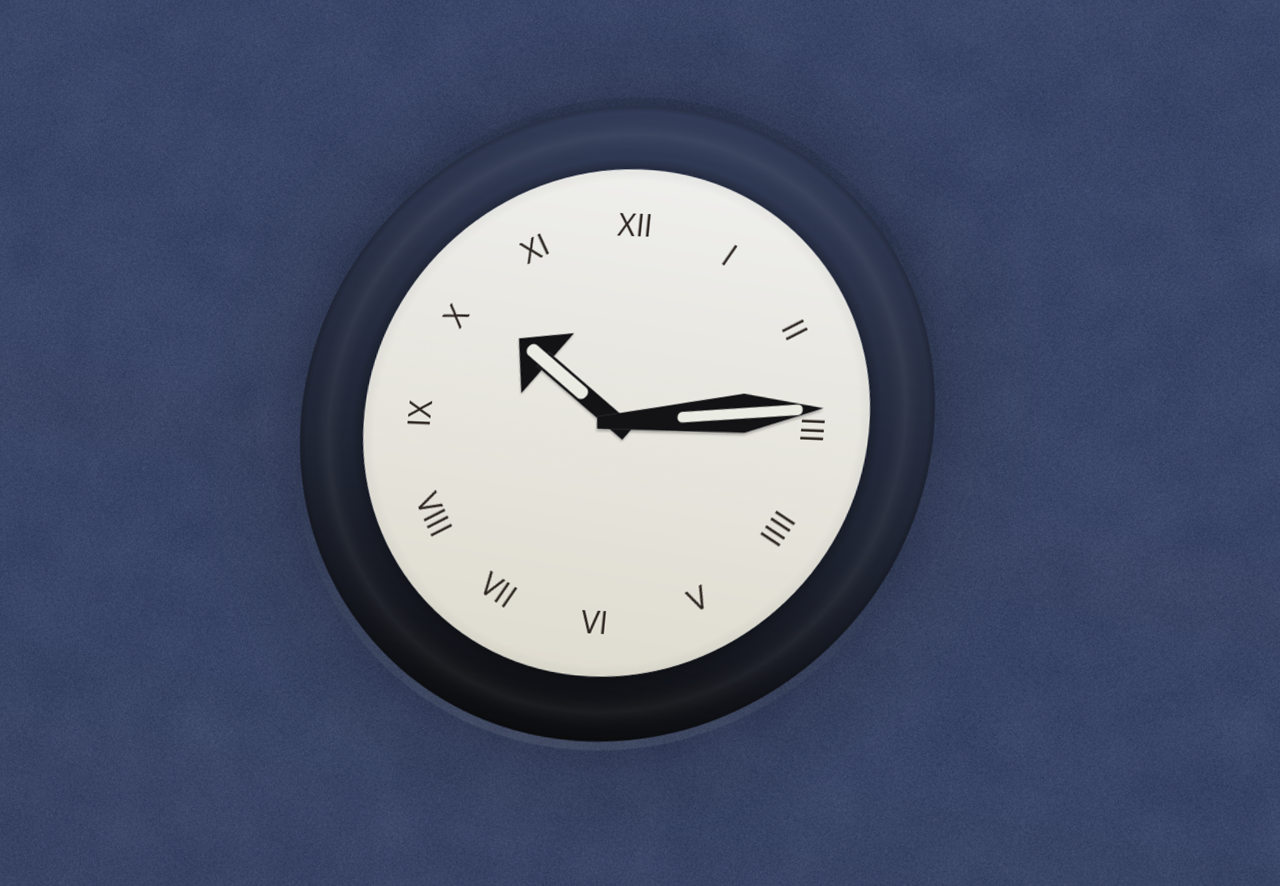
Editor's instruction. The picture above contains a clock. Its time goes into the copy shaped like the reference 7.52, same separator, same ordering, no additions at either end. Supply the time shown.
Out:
10.14
